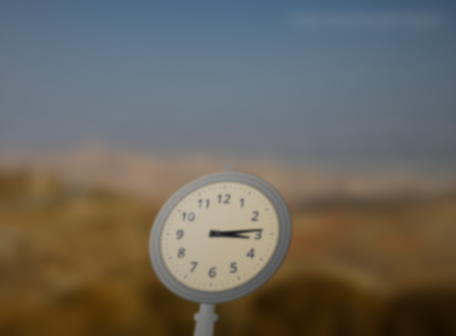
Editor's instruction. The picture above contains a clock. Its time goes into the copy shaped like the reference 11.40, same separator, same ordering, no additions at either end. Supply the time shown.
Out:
3.14
